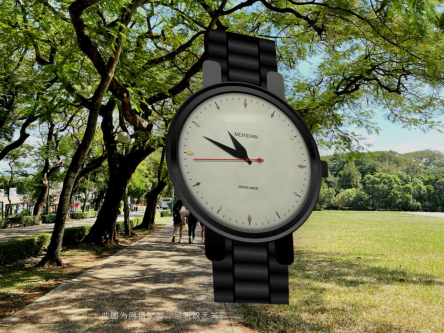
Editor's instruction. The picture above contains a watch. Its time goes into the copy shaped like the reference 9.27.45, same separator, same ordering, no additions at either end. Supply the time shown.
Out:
10.48.44
